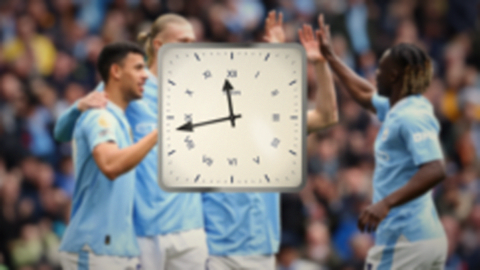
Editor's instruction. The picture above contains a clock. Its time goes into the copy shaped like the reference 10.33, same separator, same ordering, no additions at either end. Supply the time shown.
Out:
11.43
